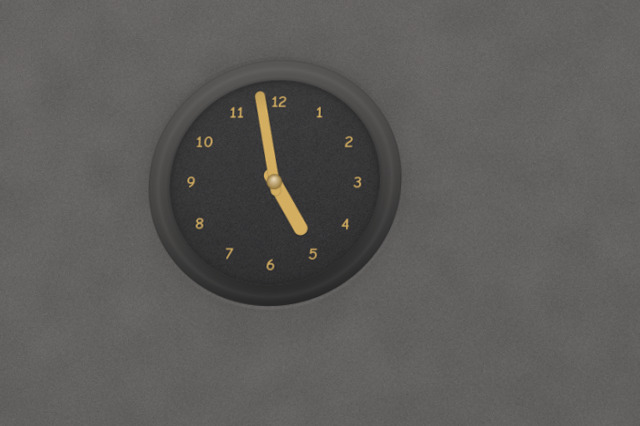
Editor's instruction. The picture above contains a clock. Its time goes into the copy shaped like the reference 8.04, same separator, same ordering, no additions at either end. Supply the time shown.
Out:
4.58
